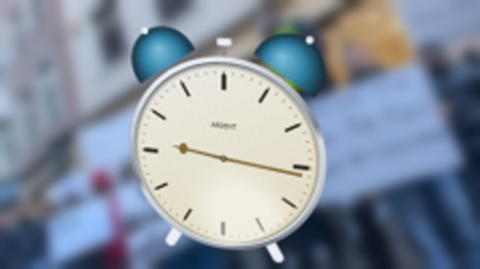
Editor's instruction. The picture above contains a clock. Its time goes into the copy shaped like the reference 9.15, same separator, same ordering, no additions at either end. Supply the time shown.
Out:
9.16
